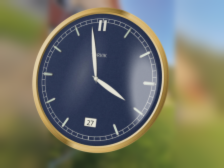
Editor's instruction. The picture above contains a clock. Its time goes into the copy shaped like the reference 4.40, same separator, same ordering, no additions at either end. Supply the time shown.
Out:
3.58
